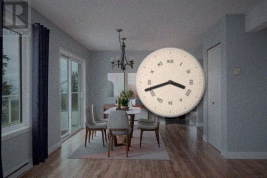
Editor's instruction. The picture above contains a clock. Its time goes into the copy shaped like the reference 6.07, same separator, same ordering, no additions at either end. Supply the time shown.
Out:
3.42
